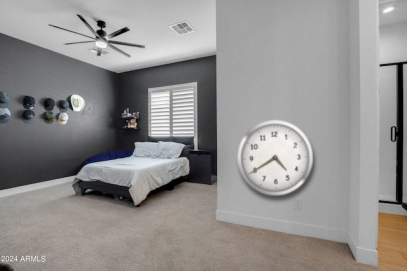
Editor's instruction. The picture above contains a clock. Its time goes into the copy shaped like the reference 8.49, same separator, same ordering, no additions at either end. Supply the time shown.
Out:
4.40
